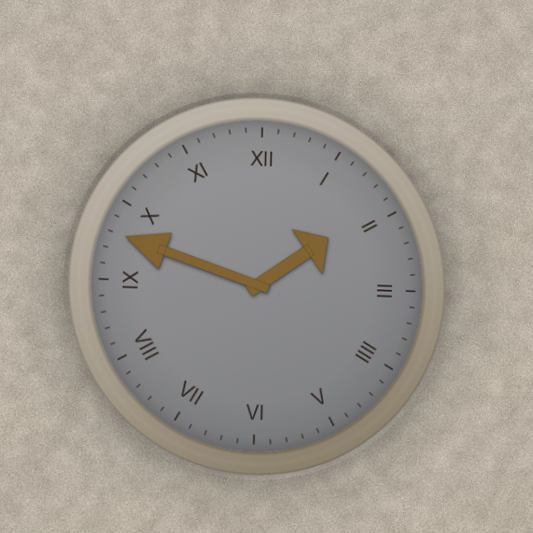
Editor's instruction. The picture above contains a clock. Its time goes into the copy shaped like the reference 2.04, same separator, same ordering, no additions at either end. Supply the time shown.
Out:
1.48
